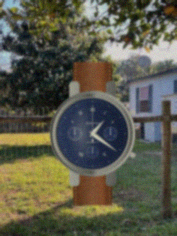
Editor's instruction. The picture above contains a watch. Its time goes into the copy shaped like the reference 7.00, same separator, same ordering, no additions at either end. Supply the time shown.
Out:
1.21
